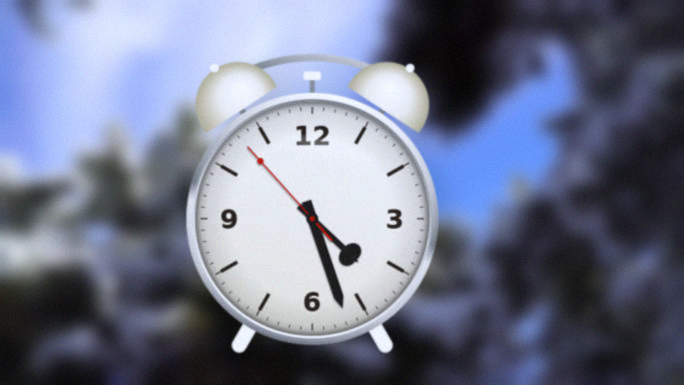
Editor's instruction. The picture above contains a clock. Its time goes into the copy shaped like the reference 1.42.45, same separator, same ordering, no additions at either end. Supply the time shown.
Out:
4.26.53
